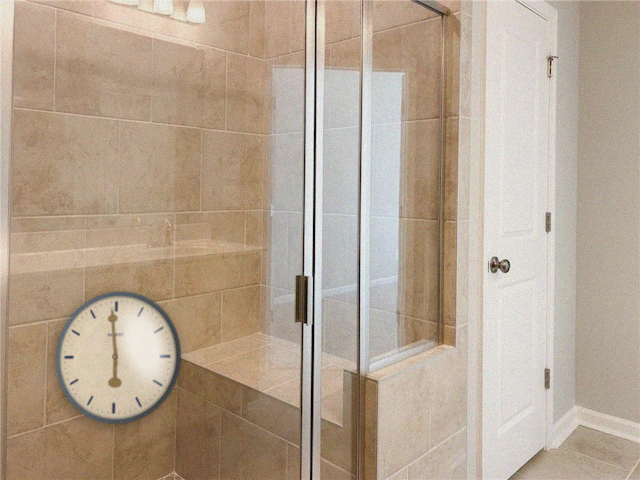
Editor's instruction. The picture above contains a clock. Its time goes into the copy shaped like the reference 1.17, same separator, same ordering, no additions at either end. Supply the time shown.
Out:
5.59
